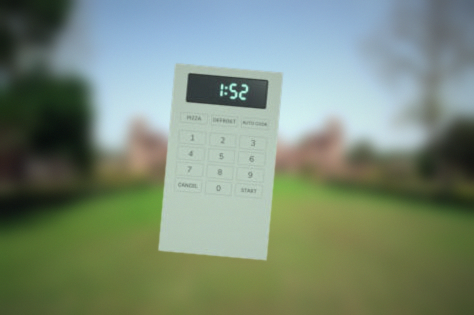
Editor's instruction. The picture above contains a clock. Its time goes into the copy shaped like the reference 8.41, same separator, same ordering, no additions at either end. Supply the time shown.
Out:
1.52
